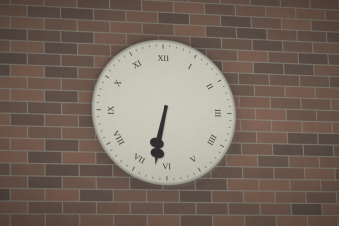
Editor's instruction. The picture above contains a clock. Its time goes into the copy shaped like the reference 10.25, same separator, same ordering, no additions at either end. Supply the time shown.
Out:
6.32
